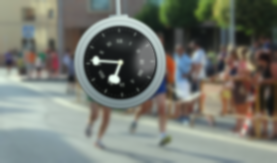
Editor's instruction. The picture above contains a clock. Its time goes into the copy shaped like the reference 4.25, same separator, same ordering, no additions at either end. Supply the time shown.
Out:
6.46
